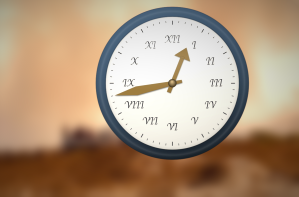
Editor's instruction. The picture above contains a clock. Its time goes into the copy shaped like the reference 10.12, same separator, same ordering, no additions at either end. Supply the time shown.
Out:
12.43
